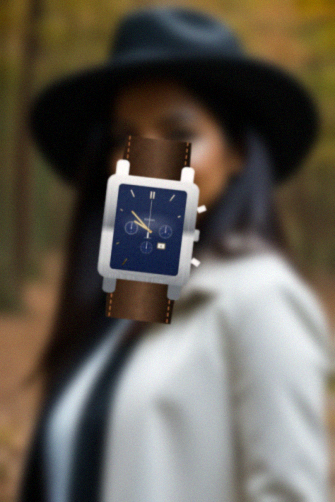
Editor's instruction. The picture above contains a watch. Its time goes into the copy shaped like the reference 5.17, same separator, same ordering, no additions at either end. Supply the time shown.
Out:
9.52
